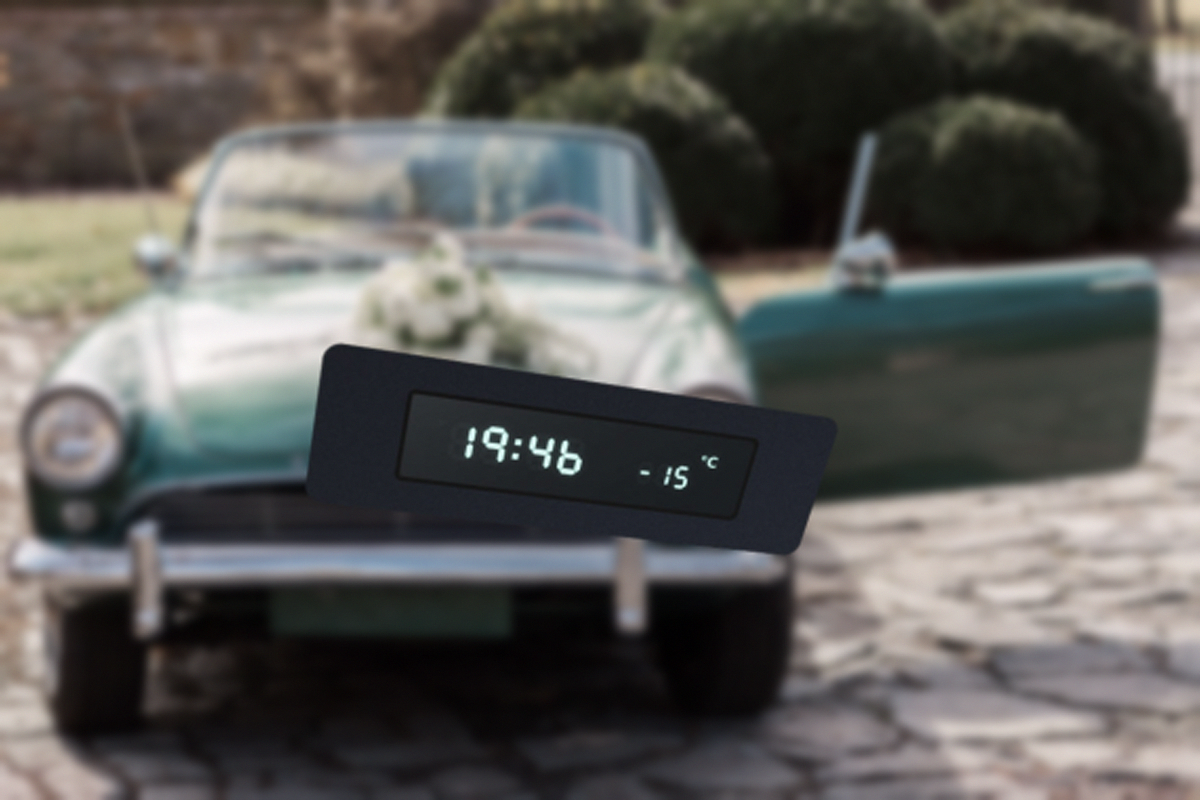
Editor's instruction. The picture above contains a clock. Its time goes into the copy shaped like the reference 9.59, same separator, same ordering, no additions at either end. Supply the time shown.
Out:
19.46
